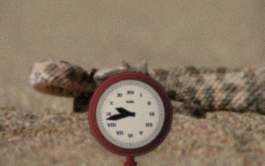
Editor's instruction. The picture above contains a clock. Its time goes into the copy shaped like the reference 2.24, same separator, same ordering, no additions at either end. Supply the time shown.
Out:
9.43
